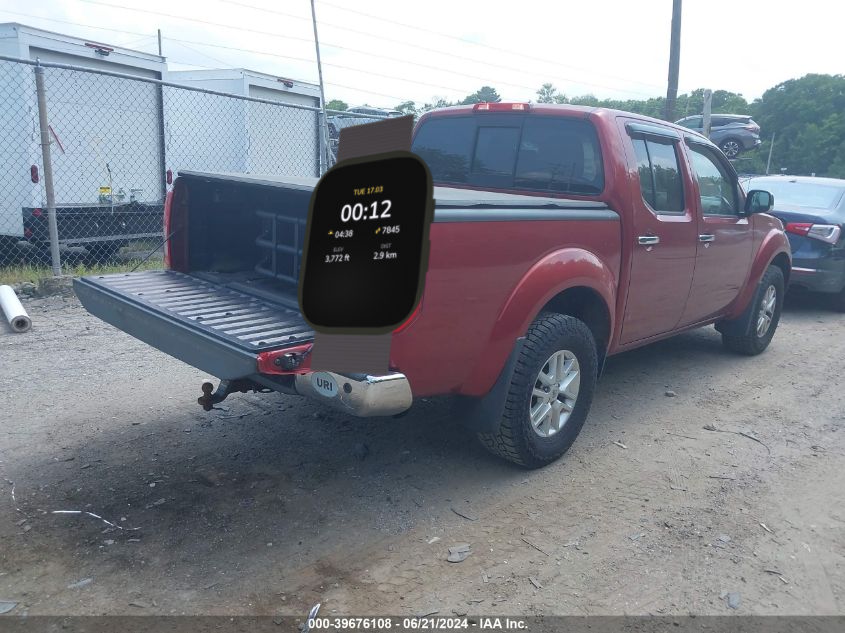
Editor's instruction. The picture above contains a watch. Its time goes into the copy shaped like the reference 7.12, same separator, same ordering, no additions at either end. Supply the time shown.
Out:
0.12
